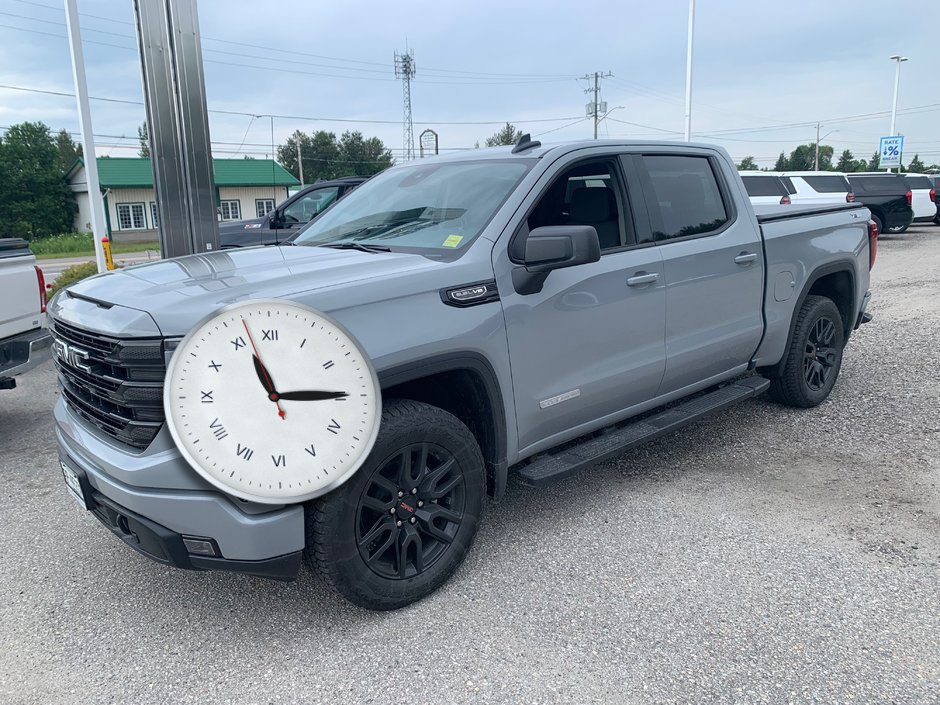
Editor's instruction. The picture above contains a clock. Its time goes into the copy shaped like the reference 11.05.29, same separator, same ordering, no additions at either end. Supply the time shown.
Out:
11.14.57
